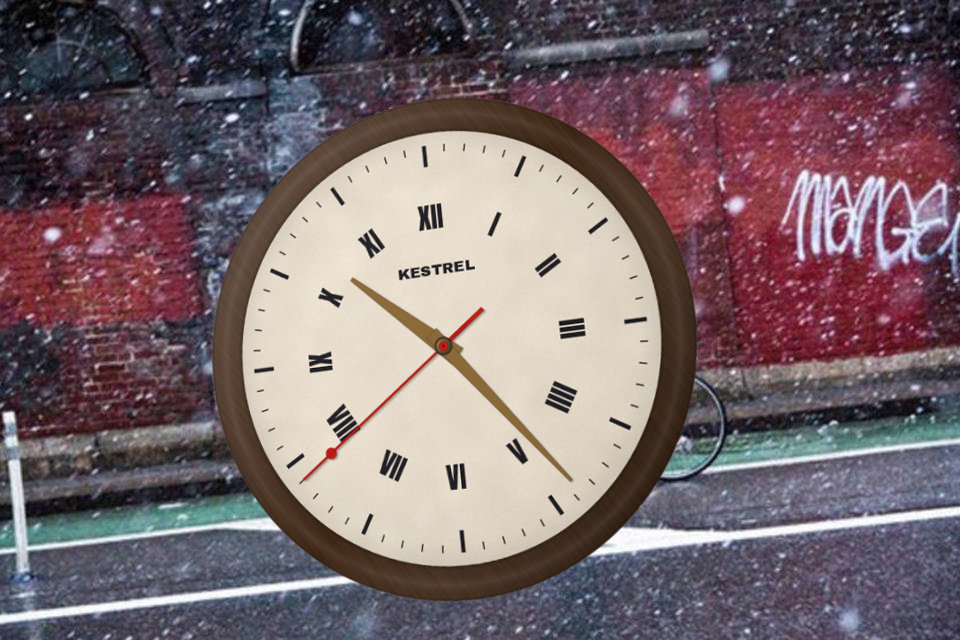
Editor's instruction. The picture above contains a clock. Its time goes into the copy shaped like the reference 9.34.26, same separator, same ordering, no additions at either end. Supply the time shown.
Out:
10.23.39
